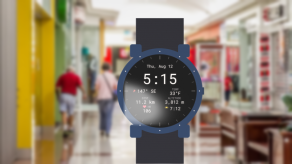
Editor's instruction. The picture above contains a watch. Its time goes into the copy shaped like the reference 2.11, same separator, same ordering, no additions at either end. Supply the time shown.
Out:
5.15
